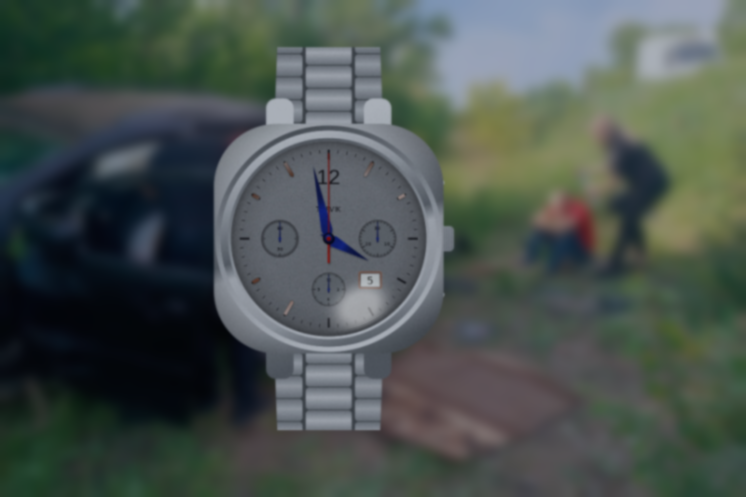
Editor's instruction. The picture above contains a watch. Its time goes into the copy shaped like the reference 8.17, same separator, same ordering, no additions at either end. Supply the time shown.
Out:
3.58
